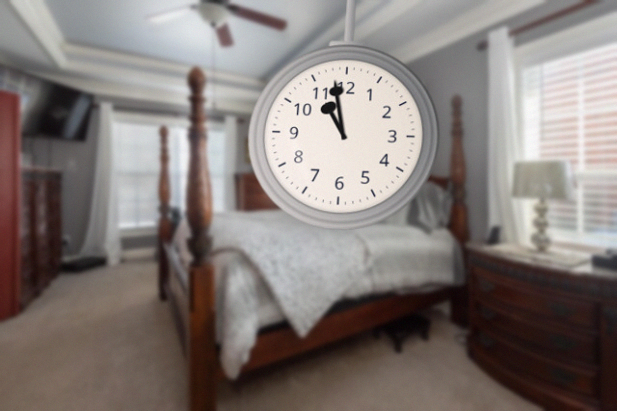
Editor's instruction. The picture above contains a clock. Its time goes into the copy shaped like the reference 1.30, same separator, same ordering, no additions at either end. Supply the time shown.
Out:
10.58
